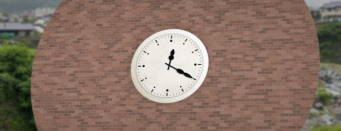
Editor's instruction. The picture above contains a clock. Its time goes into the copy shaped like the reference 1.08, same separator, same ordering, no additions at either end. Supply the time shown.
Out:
12.20
